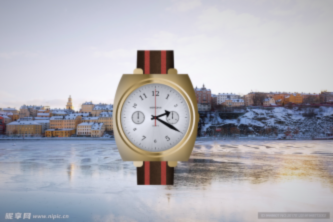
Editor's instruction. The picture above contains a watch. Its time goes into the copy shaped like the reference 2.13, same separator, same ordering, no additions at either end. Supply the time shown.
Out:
2.20
